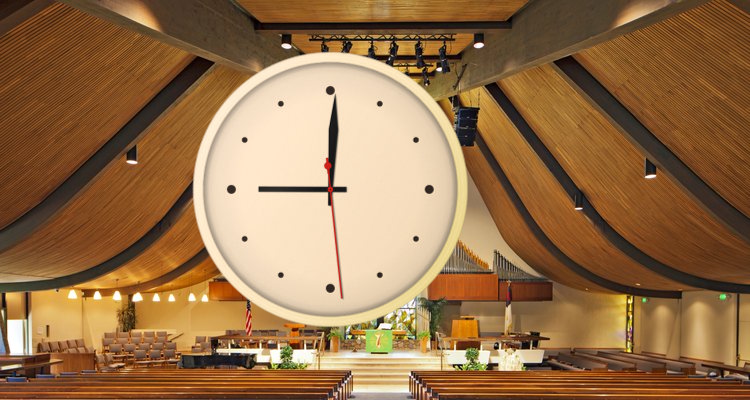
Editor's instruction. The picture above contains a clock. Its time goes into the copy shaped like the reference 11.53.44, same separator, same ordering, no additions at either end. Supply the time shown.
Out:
9.00.29
